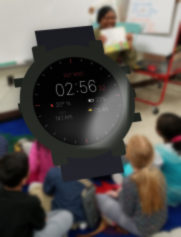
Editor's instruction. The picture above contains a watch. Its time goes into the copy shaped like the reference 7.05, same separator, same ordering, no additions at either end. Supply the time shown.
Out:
2.56
